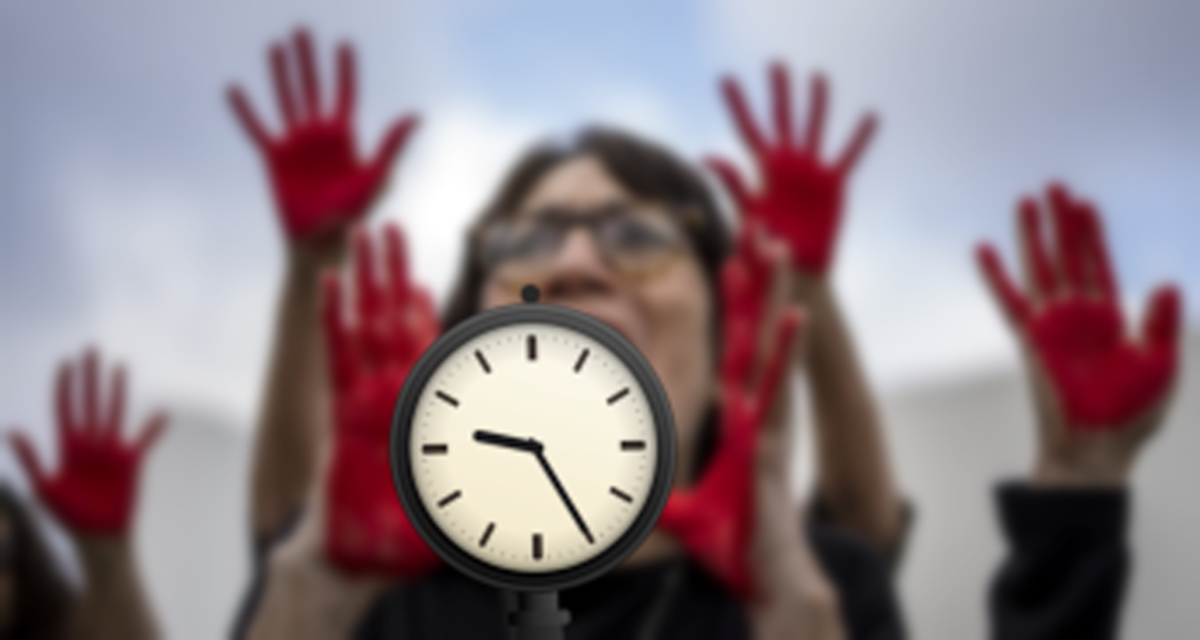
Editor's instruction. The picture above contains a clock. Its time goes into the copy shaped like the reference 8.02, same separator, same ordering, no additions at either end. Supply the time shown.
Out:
9.25
